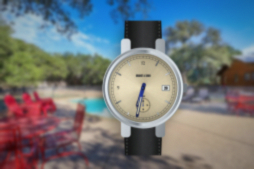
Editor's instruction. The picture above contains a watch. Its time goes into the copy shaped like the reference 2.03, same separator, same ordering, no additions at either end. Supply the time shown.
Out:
6.32
